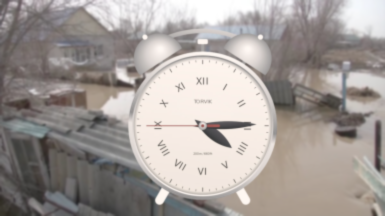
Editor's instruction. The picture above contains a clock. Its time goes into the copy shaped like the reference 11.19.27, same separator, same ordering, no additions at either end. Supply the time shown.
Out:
4.14.45
